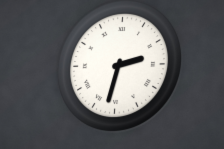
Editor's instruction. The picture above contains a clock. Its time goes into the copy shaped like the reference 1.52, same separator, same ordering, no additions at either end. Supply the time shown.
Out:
2.32
